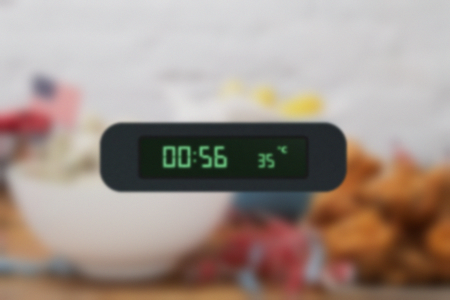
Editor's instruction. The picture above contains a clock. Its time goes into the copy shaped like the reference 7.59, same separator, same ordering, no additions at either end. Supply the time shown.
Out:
0.56
